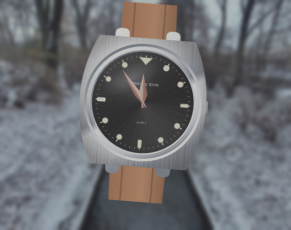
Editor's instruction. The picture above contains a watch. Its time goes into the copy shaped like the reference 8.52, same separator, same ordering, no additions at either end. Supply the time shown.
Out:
11.54
